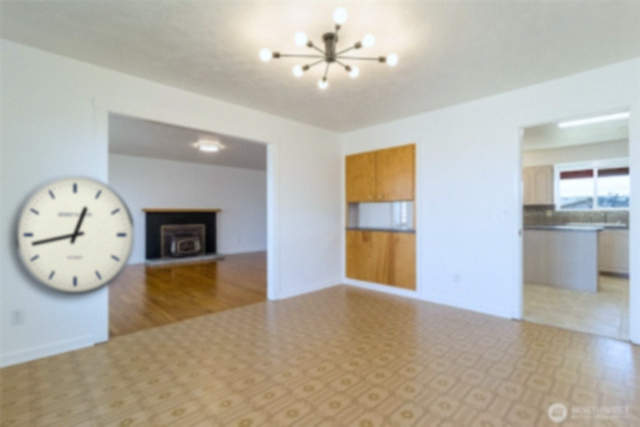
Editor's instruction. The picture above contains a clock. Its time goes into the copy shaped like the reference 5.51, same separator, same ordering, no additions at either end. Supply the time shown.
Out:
12.43
